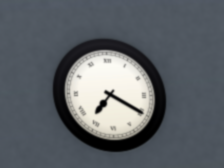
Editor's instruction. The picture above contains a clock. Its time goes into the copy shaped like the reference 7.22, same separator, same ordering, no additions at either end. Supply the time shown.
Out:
7.20
